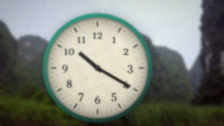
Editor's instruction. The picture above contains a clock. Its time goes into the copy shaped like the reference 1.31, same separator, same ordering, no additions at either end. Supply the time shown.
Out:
10.20
